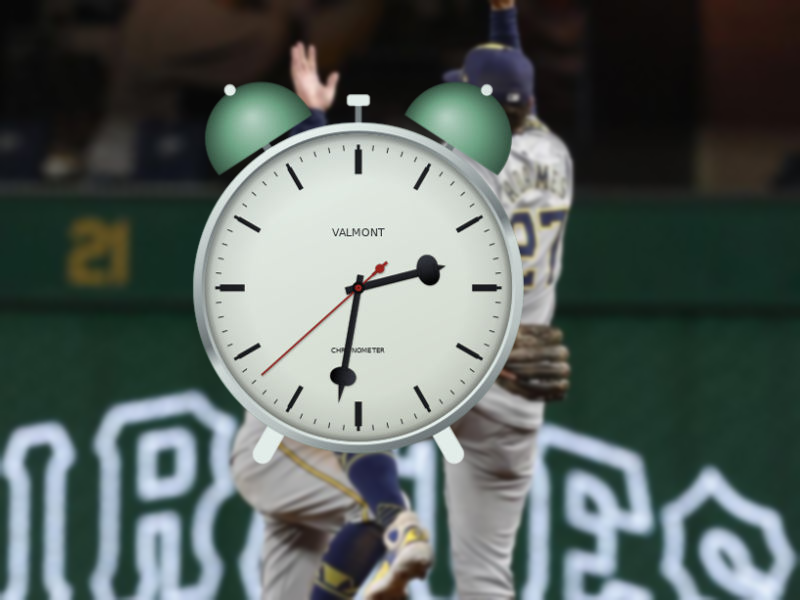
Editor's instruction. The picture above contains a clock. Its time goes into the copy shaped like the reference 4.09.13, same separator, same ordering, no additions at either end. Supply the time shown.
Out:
2.31.38
